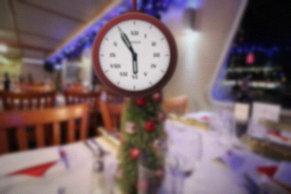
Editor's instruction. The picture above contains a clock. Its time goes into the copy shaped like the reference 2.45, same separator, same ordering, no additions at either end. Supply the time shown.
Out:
5.55
